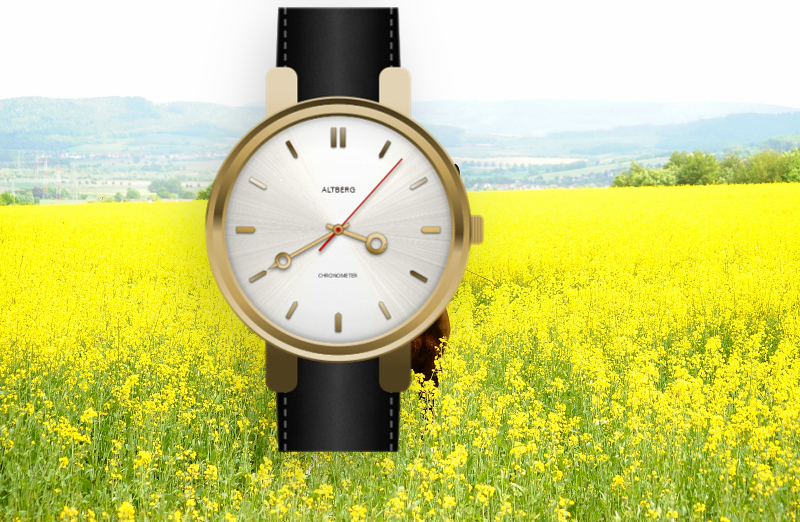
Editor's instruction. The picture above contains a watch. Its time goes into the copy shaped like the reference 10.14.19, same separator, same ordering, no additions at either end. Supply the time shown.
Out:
3.40.07
